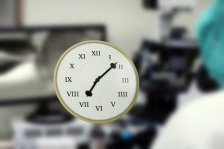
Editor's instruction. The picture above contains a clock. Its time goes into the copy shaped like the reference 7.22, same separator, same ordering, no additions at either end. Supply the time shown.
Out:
7.08
